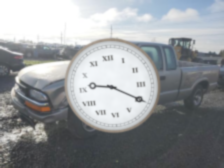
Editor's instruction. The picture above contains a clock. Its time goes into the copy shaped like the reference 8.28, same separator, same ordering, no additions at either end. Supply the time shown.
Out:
9.20
